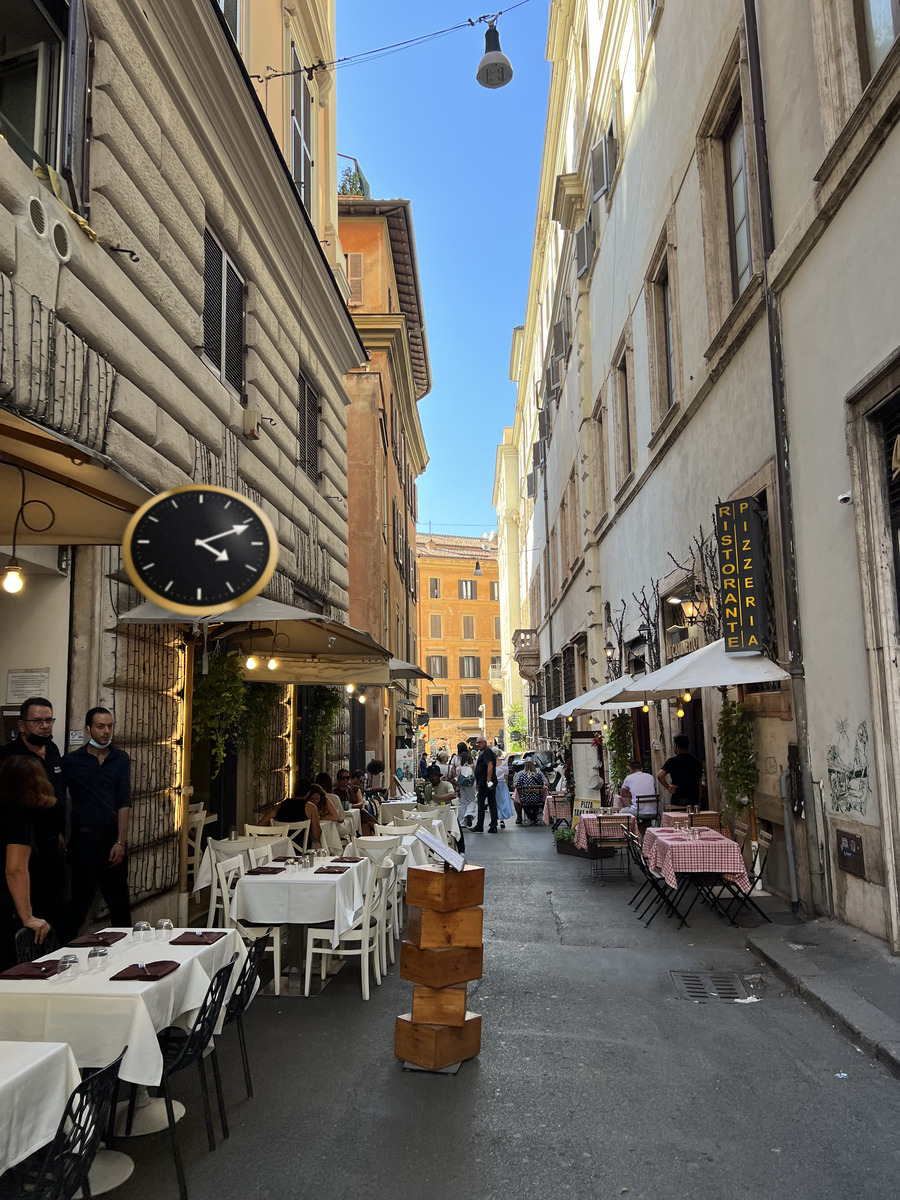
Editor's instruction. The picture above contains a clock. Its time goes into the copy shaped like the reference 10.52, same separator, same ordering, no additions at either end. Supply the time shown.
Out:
4.11
